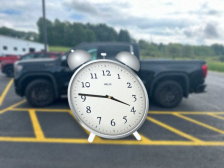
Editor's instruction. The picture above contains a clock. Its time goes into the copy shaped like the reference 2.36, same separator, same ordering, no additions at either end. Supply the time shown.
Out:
3.46
